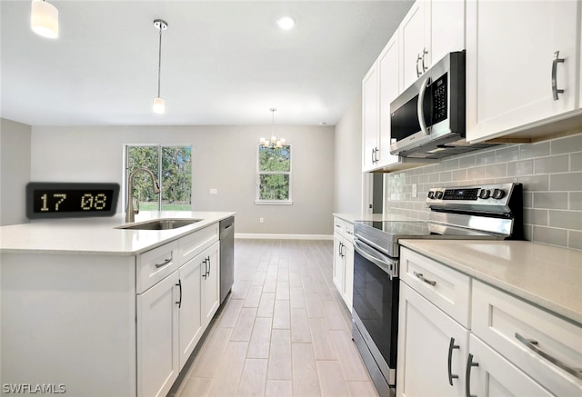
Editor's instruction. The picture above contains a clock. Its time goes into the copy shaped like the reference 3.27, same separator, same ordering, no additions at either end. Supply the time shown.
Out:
17.08
